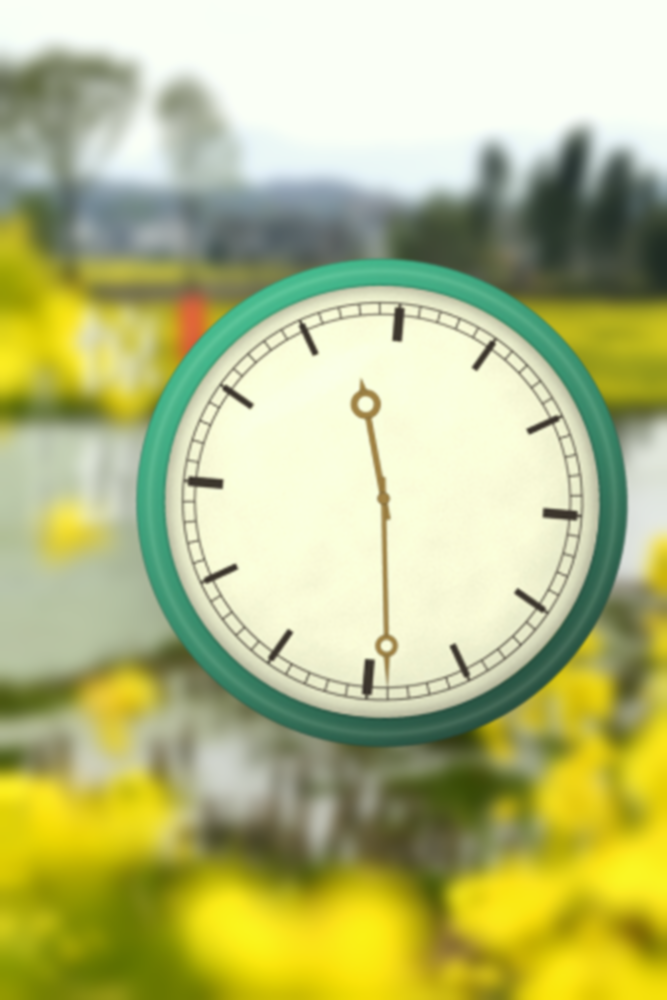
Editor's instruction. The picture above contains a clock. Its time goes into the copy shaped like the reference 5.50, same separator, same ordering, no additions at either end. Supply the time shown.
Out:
11.29
